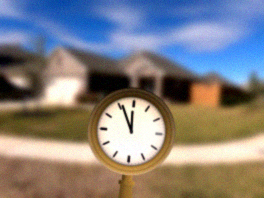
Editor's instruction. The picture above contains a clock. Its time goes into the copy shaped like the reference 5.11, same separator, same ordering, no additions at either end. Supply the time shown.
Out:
11.56
